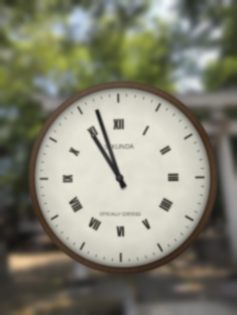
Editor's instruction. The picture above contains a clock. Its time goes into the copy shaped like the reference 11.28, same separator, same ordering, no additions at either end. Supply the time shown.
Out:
10.57
